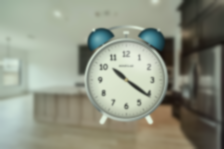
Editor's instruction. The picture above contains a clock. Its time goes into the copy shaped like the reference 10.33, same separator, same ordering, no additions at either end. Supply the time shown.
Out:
10.21
